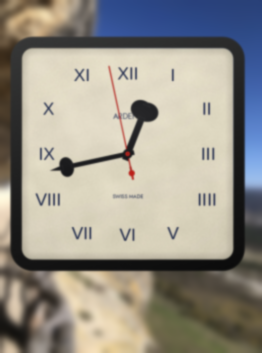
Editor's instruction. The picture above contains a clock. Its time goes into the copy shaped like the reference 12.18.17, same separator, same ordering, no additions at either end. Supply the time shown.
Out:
12.42.58
